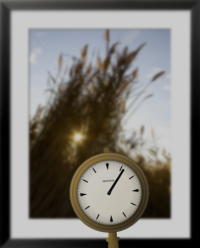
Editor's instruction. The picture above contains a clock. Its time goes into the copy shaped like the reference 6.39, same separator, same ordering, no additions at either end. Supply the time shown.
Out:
1.06
